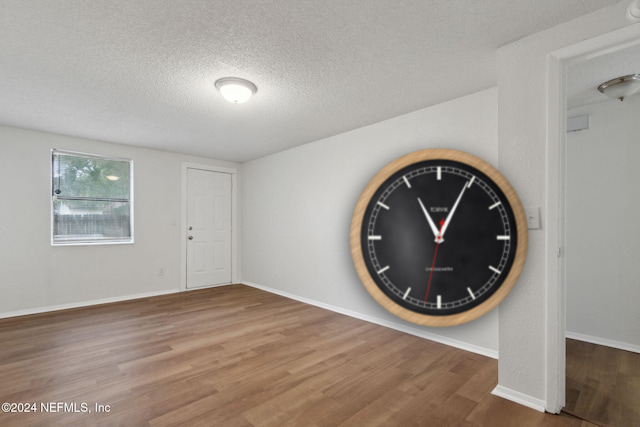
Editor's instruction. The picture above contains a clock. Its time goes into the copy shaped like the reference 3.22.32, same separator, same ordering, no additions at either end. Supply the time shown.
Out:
11.04.32
